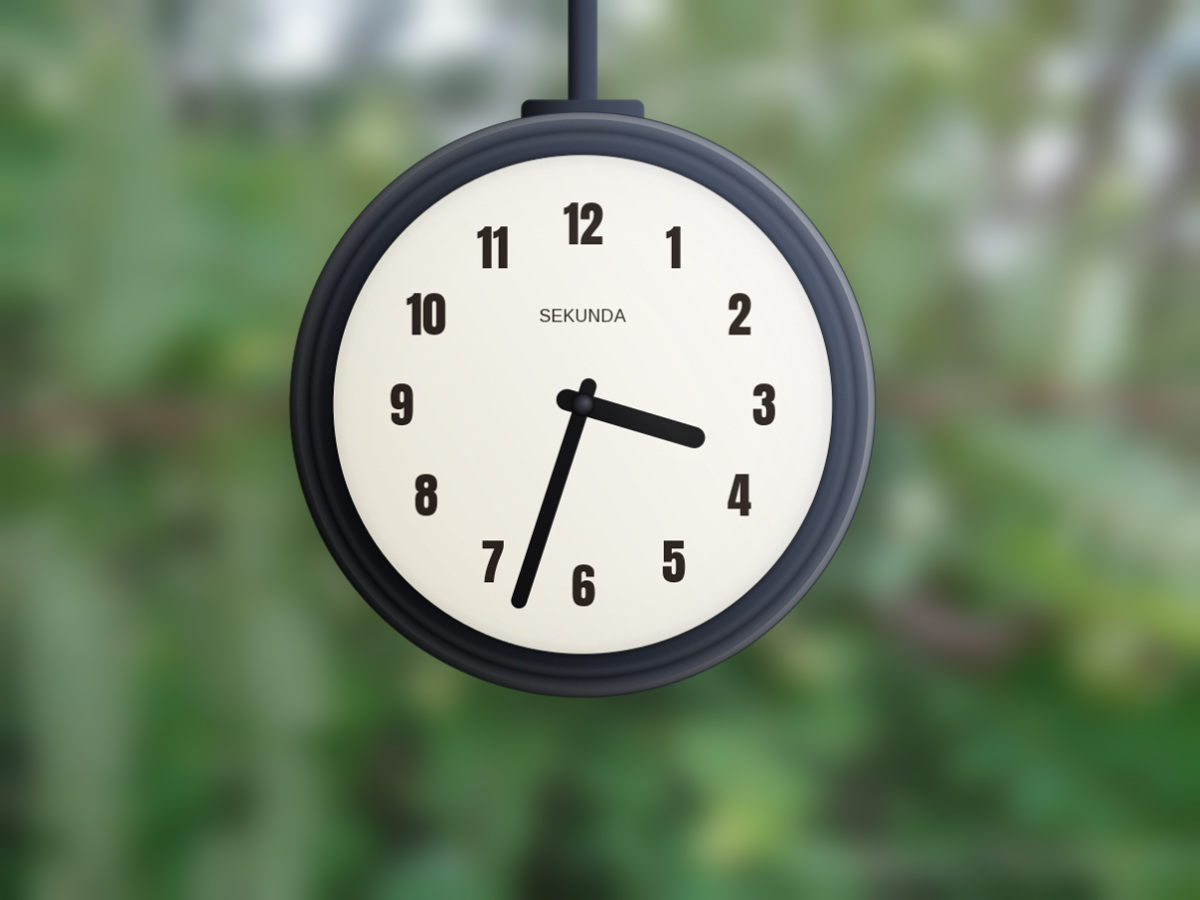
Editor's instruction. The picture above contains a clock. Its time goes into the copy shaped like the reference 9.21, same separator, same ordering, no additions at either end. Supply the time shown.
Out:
3.33
